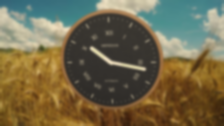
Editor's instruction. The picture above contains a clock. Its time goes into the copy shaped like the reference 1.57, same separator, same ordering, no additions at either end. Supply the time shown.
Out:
10.17
